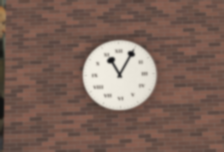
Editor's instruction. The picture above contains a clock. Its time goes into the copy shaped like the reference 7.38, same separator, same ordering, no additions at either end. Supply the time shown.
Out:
11.05
